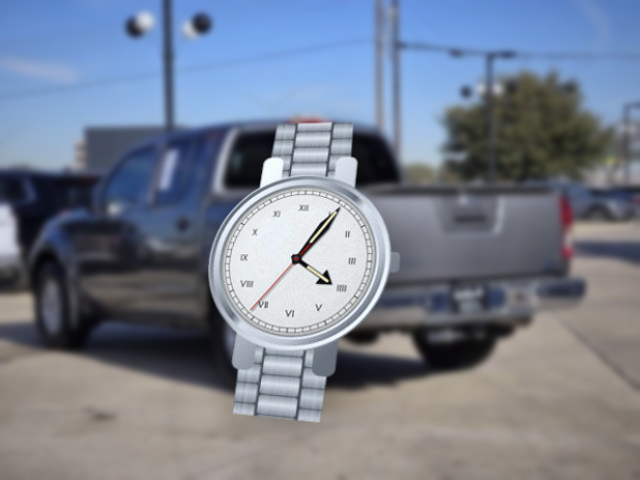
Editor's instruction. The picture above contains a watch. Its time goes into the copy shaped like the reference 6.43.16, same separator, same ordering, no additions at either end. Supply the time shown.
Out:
4.05.36
